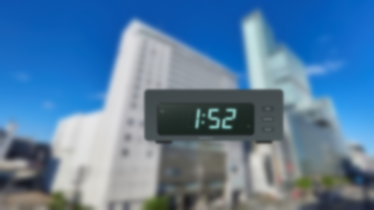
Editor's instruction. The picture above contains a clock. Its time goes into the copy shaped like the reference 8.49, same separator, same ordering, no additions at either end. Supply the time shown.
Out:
1.52
